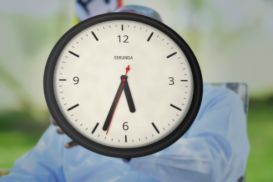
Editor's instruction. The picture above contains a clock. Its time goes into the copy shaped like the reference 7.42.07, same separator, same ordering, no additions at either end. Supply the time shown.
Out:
5.33.33
